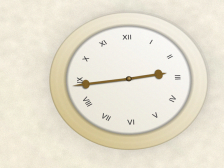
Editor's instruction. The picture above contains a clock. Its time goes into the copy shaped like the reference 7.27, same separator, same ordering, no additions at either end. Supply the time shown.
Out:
2.44
